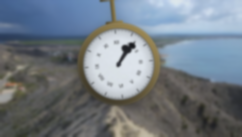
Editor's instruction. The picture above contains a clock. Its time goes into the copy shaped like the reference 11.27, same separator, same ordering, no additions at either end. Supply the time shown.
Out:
1.07
